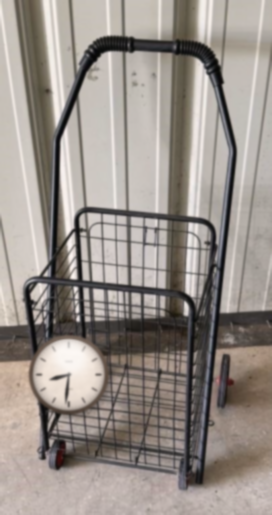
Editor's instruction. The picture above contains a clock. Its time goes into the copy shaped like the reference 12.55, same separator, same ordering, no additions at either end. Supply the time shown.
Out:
8.31
